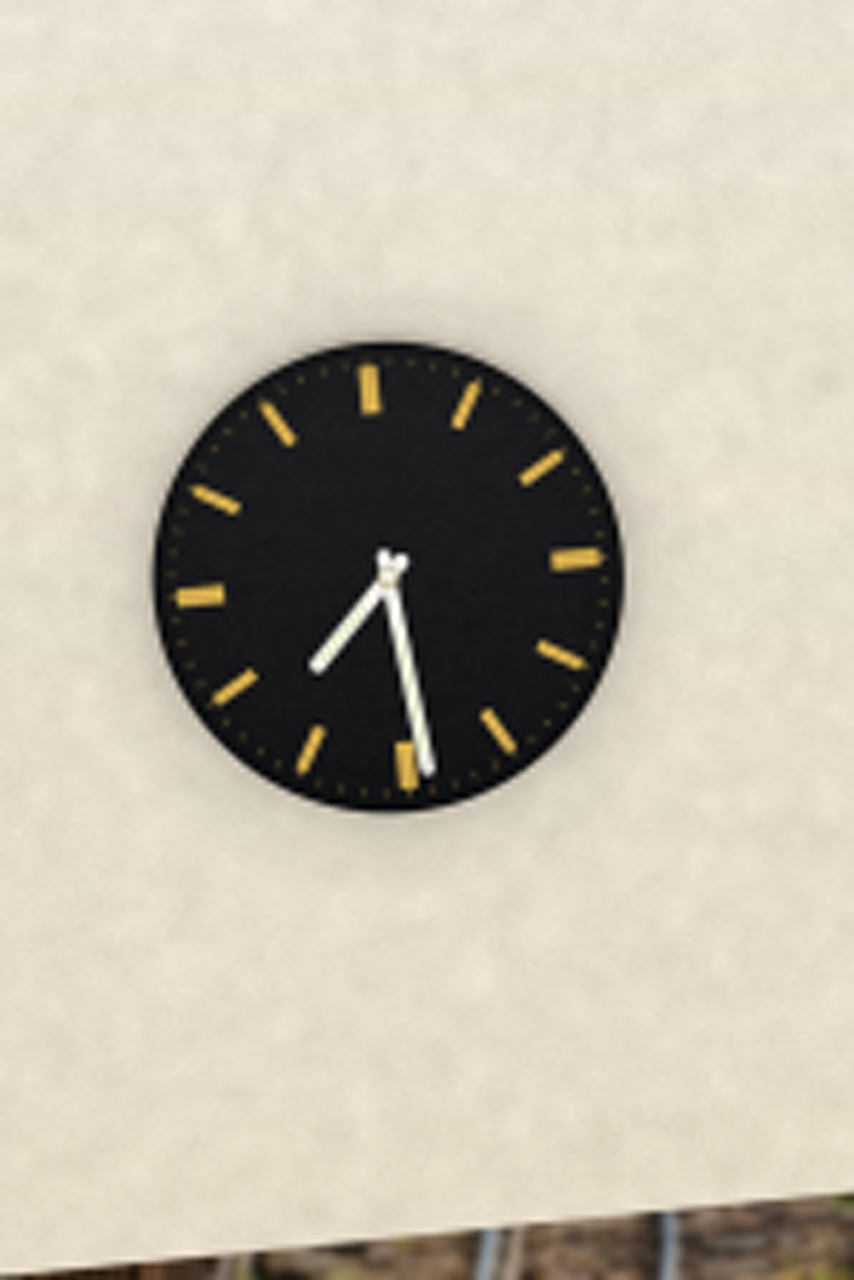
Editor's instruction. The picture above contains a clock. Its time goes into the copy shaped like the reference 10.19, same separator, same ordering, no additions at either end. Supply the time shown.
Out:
7.29
